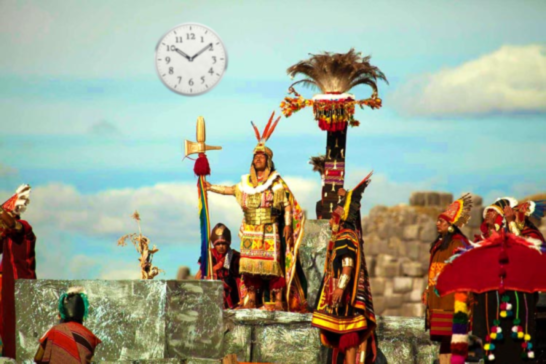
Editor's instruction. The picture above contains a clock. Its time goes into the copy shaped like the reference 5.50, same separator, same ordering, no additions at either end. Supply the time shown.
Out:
10.09
